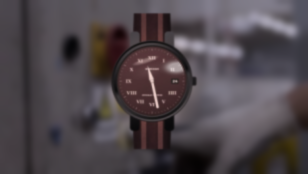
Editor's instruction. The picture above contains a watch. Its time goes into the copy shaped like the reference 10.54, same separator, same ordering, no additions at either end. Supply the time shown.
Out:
11.28
